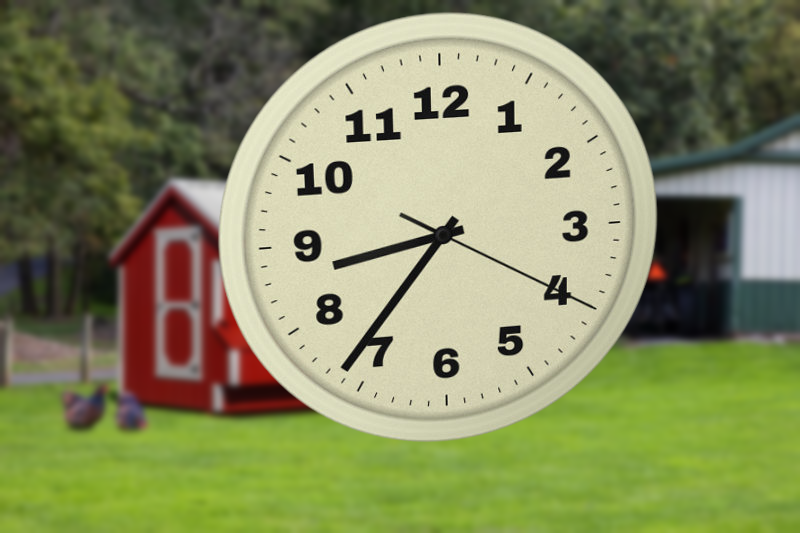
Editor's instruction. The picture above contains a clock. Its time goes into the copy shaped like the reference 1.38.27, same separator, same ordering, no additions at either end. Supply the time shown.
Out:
8.36.20
